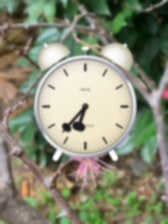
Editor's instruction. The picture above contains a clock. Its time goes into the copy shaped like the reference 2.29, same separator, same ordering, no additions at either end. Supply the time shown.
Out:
6.37
